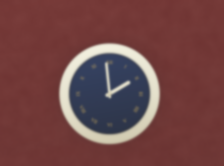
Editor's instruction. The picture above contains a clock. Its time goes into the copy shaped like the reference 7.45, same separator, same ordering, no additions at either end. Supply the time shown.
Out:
1.59
